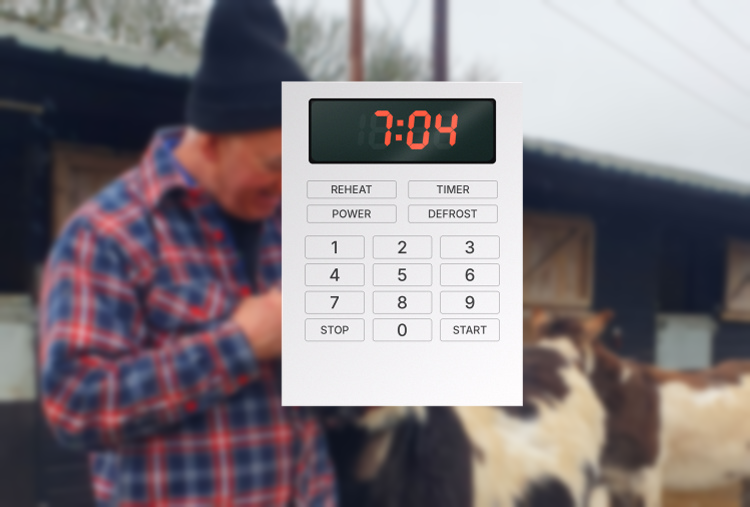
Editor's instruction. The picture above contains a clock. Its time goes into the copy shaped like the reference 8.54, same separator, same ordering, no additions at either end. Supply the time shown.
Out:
7.04
